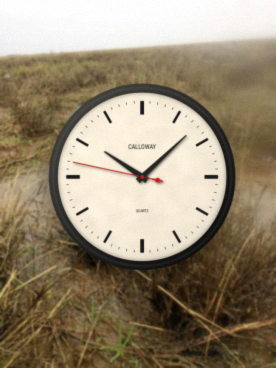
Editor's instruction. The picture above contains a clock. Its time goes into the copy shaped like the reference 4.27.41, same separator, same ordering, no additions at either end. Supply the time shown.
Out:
10.07.47
